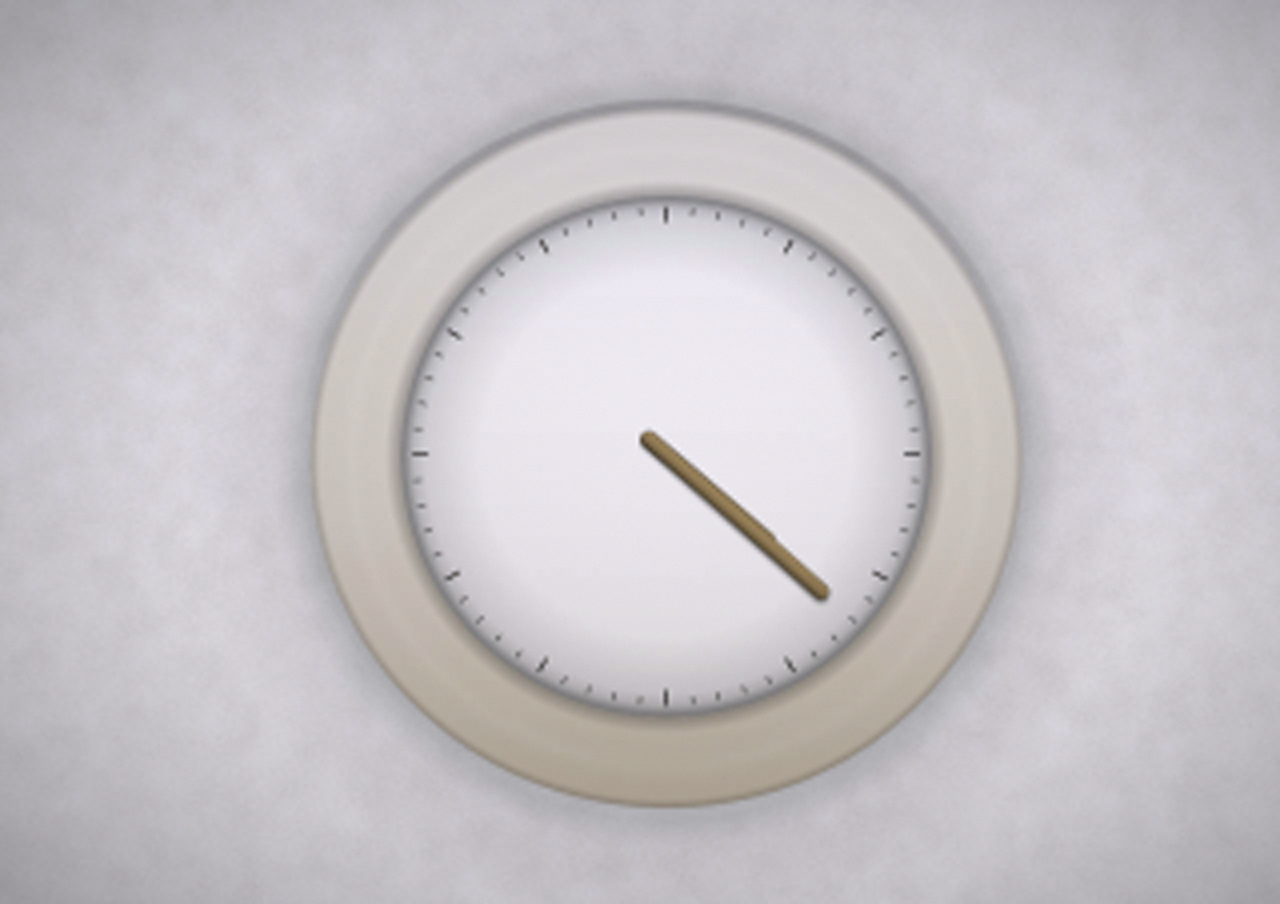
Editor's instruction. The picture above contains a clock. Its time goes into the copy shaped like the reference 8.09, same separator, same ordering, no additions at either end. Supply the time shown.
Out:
4.22
